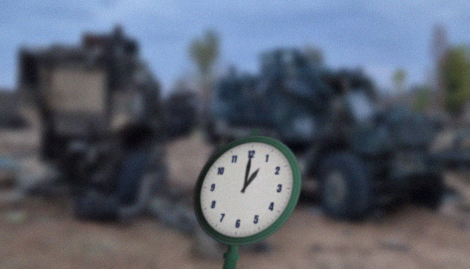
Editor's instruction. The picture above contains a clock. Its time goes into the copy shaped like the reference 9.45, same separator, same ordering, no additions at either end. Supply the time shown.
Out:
1.00
